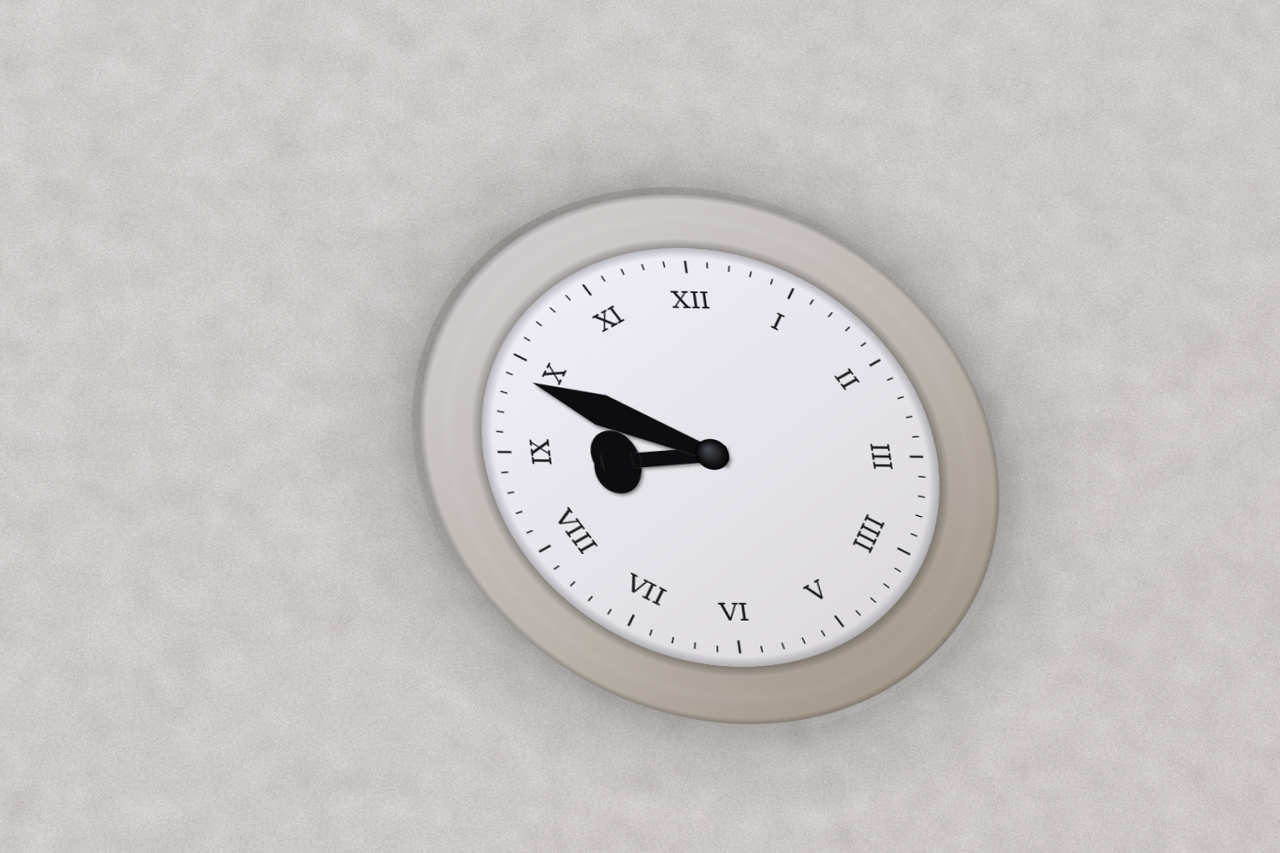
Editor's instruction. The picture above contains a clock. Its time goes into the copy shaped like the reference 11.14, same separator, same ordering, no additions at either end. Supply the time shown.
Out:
8.49
